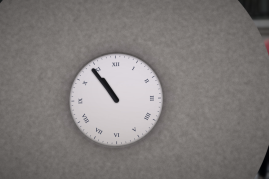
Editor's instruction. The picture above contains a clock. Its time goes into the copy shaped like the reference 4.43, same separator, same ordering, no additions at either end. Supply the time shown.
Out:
10.54
